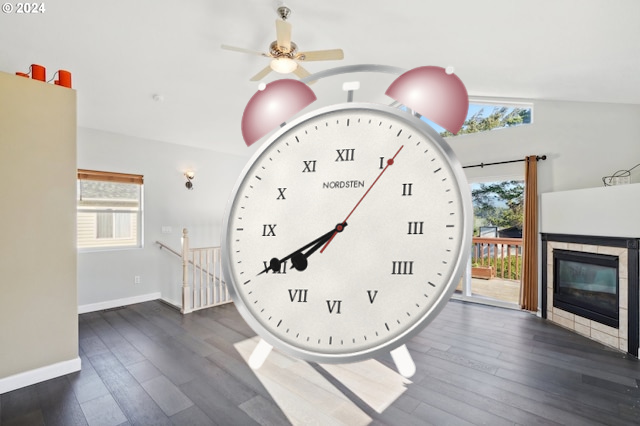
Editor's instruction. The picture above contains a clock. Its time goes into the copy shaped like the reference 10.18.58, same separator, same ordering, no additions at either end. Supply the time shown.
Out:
7.40.06
